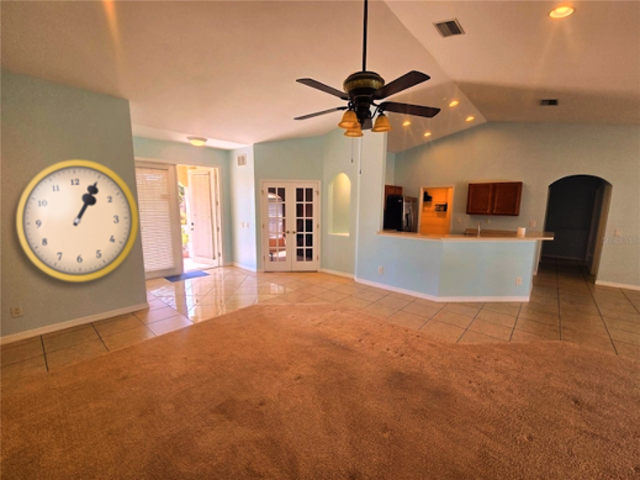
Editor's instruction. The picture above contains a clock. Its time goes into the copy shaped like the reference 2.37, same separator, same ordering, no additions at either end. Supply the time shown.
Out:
1.05
